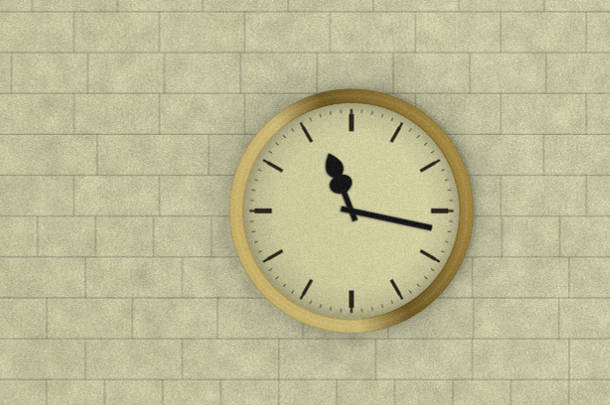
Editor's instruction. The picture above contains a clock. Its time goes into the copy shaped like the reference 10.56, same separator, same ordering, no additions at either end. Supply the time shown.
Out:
11.17
